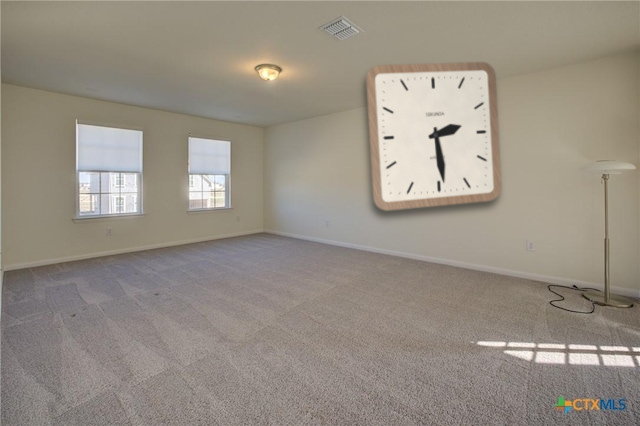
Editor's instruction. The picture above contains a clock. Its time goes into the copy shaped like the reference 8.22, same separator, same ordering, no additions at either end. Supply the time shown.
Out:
2.29
